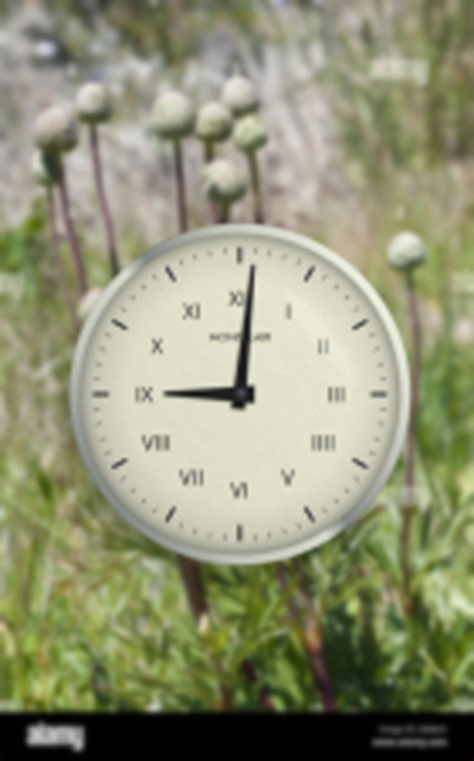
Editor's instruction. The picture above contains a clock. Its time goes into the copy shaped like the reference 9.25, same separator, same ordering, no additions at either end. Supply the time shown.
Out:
9.01
